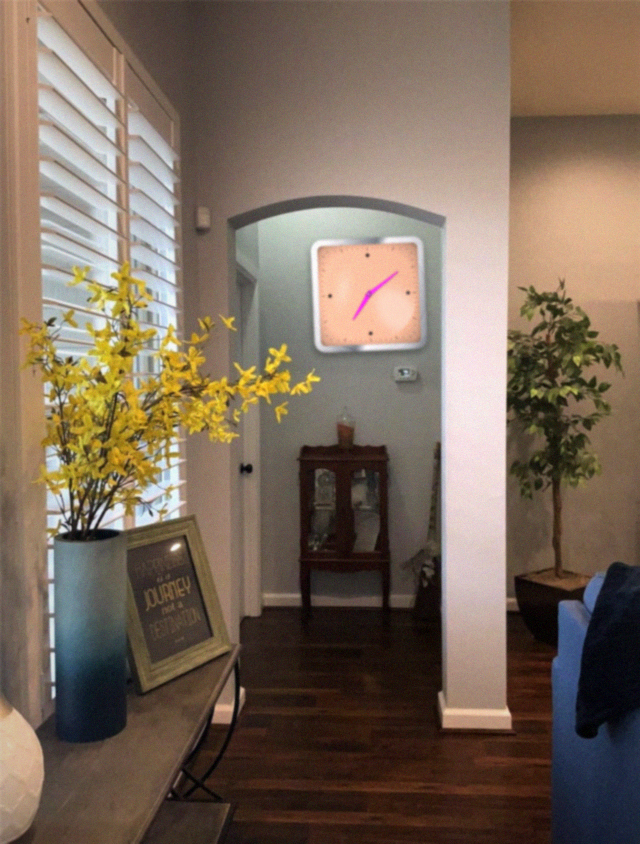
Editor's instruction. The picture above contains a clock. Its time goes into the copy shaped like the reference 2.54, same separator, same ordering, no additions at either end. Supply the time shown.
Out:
7.09
